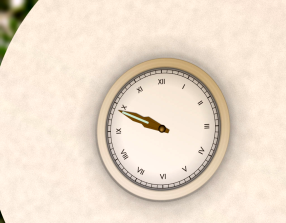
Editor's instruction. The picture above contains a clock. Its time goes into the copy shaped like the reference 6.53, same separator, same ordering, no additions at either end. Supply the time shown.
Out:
9.49
